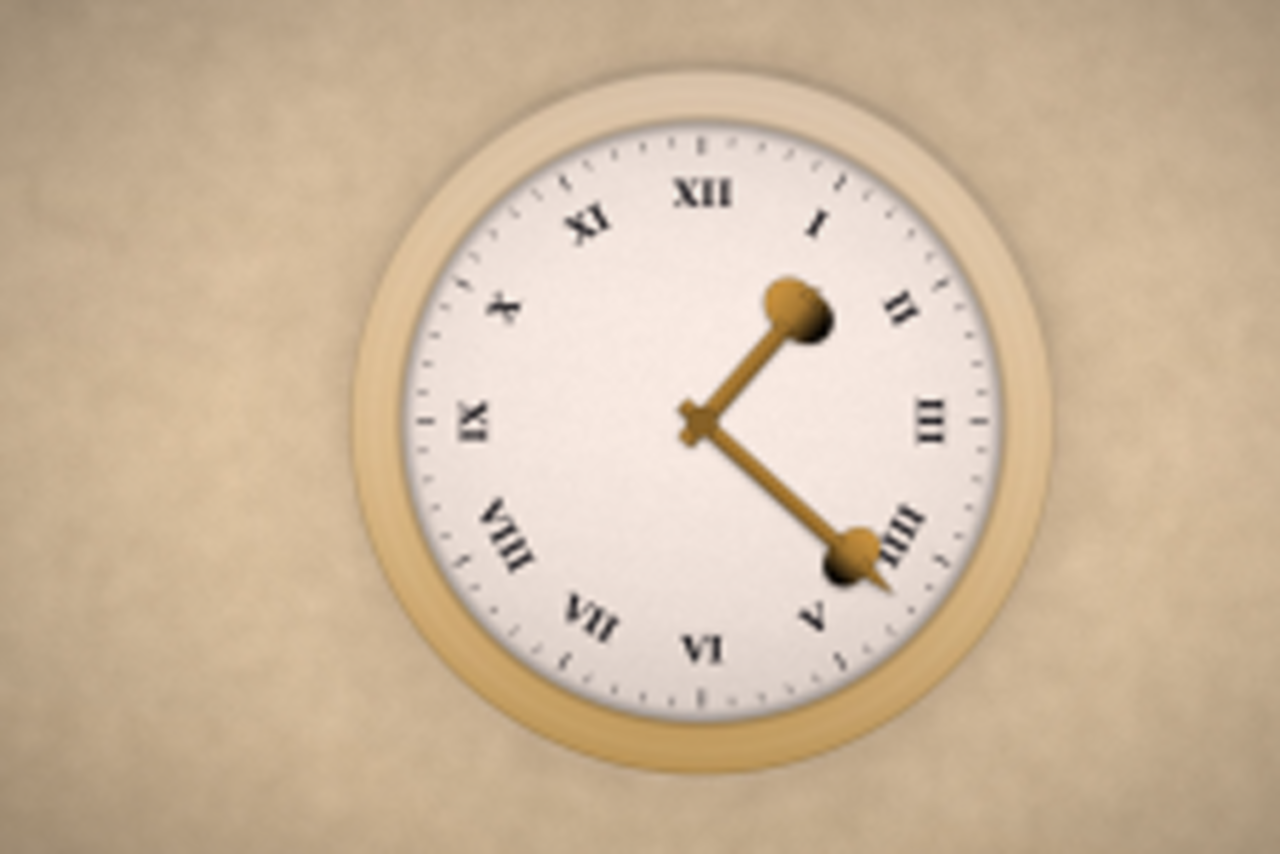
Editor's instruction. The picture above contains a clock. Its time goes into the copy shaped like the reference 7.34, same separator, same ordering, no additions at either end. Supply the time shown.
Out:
1.22
